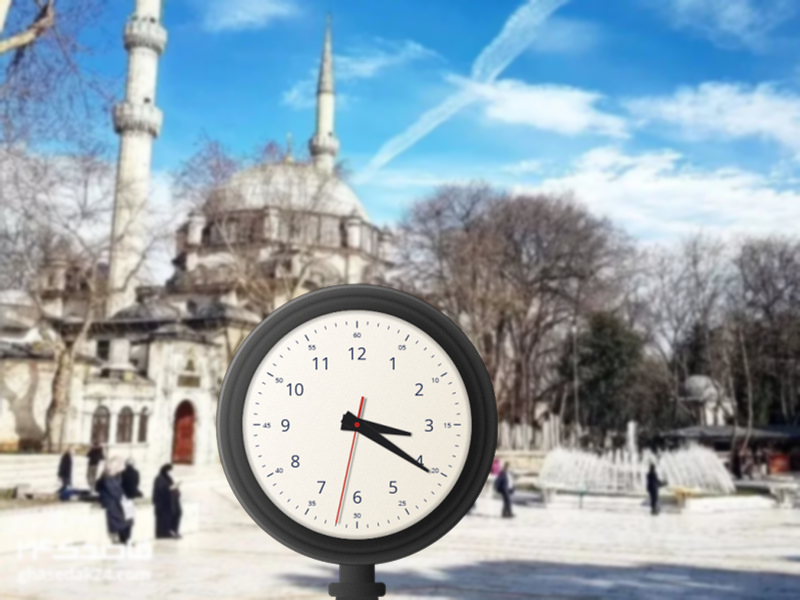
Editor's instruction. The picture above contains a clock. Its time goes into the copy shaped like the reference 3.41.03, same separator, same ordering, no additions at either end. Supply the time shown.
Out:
3.20.32
